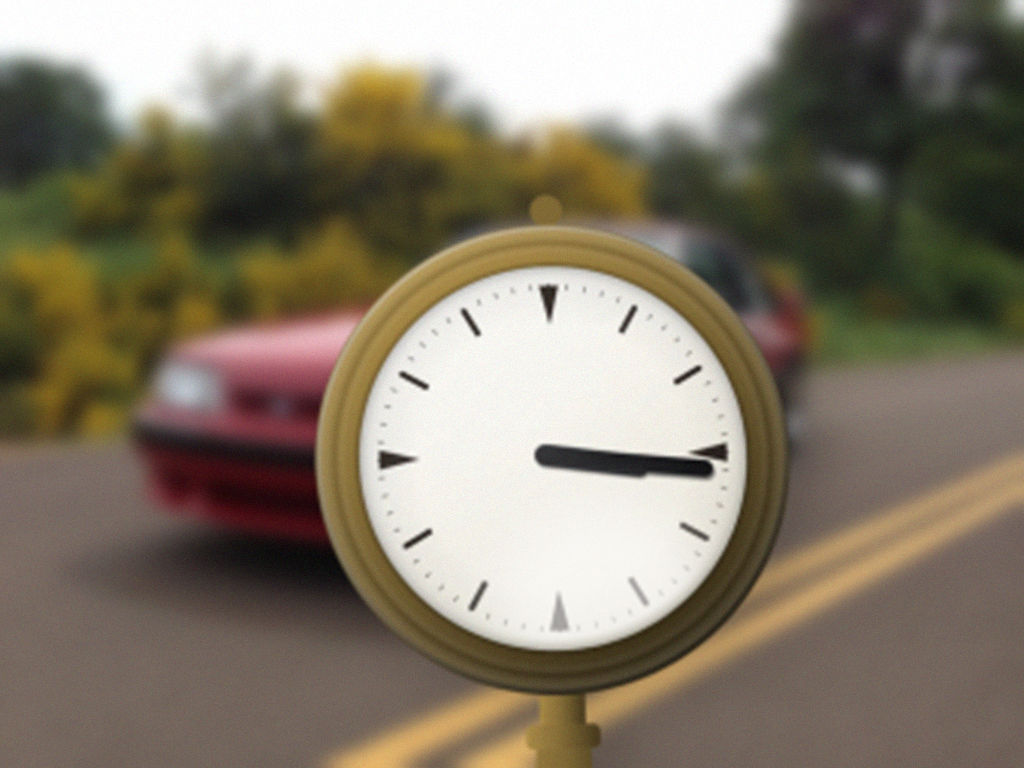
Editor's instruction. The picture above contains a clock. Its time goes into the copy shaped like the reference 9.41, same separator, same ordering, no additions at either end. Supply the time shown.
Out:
3.16
